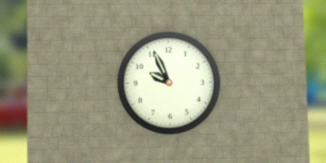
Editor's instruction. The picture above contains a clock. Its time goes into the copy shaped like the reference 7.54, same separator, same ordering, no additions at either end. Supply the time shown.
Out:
9.56
